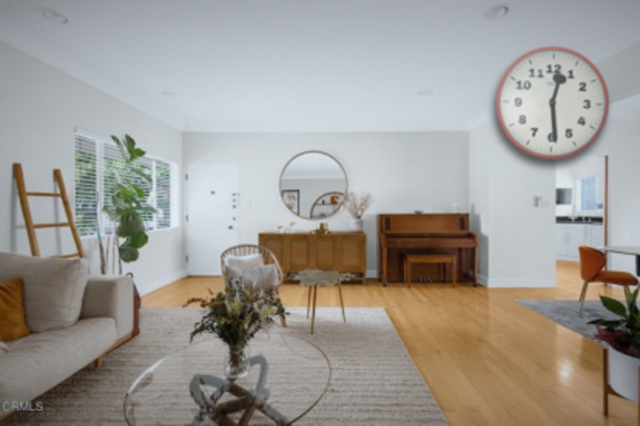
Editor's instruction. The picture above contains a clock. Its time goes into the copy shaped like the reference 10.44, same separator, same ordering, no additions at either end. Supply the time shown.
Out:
12.29
